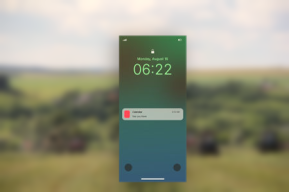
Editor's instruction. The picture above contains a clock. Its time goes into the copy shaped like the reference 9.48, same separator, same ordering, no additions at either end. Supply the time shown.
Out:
6.22
